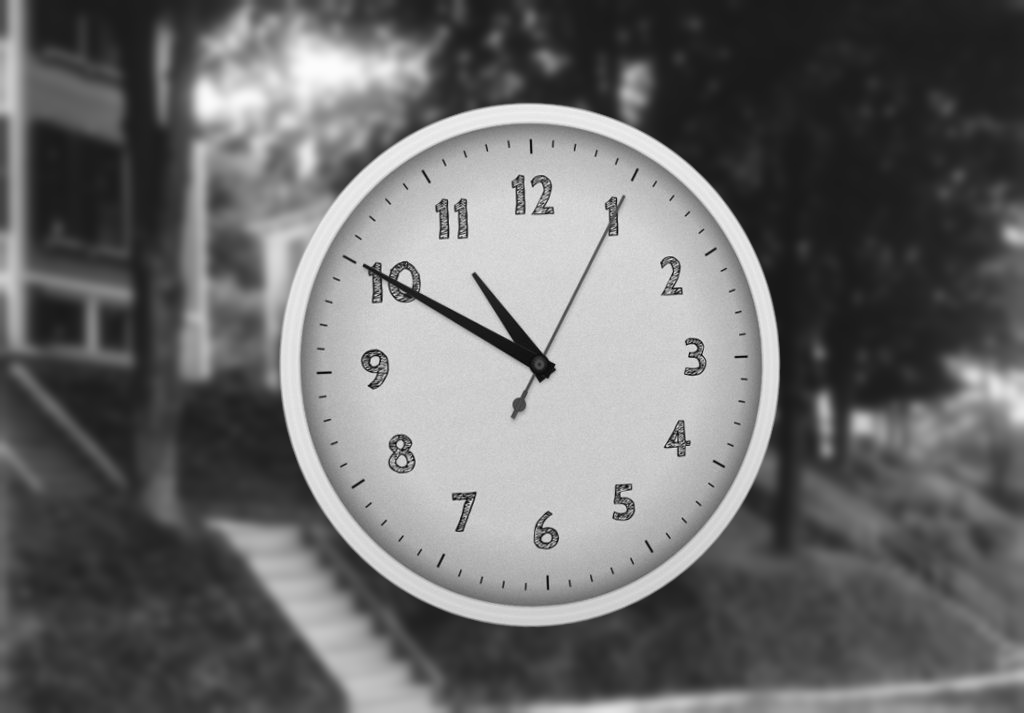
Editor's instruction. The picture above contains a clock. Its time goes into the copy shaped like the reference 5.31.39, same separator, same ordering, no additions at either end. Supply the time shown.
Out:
10.50.05
